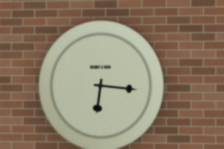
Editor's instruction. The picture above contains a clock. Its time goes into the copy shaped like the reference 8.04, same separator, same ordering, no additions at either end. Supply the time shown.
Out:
6.16
